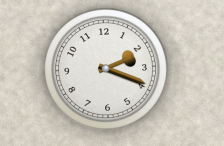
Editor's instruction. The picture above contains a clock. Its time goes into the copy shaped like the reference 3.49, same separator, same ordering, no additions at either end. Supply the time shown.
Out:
2.19
